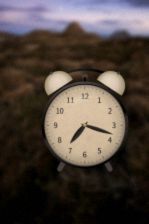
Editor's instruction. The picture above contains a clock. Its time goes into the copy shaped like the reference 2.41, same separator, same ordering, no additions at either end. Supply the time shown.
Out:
7.18
